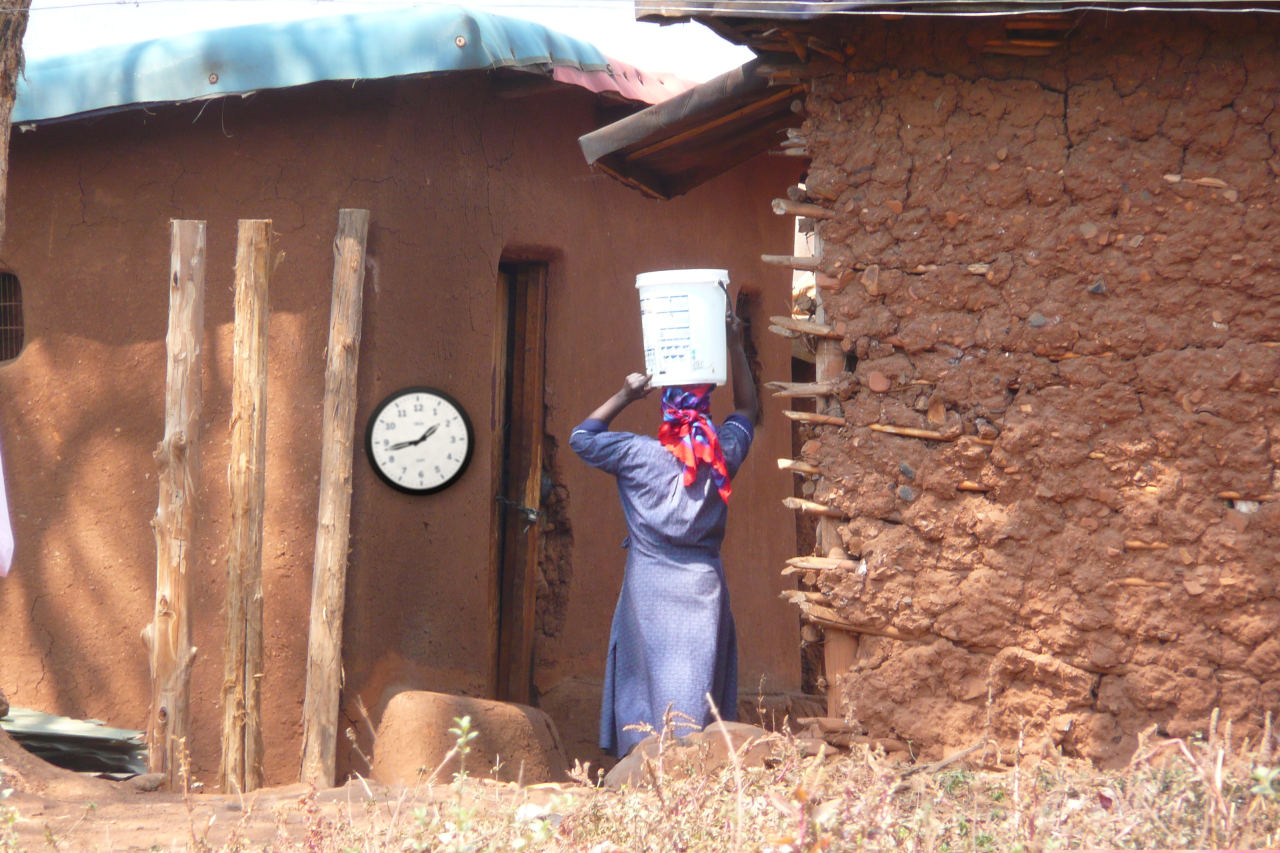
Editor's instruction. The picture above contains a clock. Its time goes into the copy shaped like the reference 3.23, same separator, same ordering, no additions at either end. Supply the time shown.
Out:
1.43
